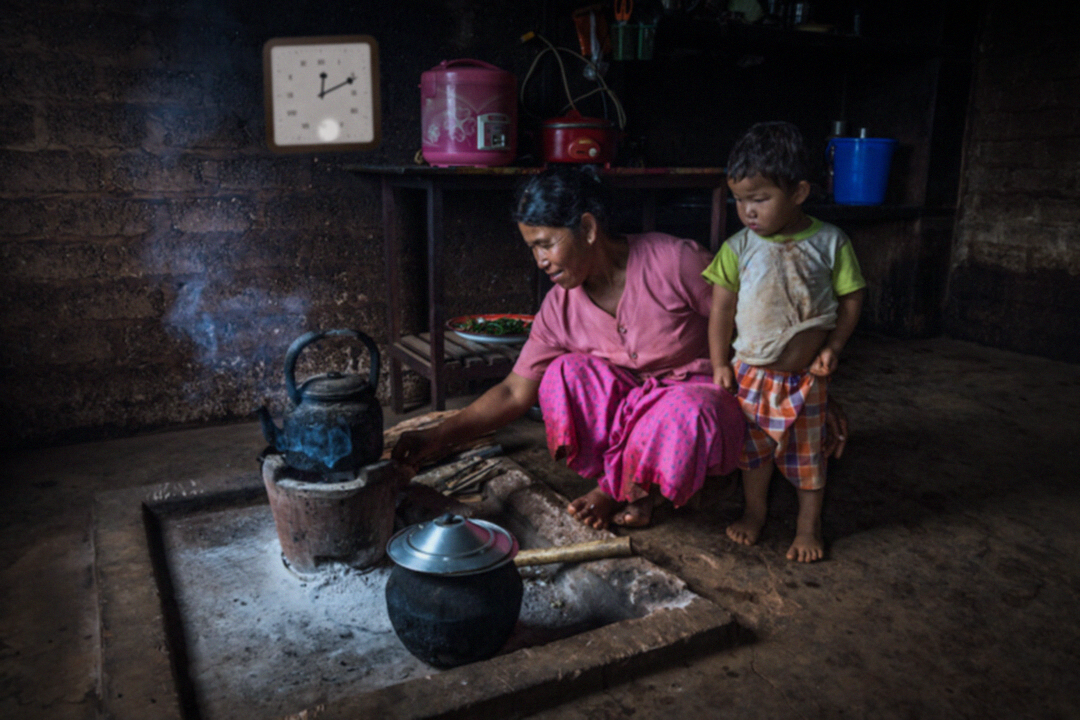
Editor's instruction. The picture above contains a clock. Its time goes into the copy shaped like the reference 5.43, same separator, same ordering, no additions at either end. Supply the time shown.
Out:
12.11
